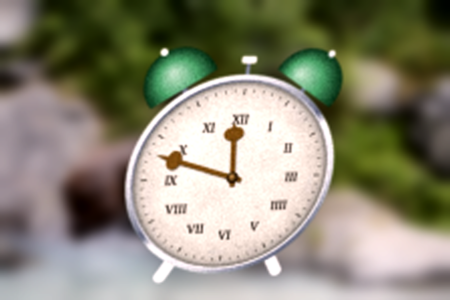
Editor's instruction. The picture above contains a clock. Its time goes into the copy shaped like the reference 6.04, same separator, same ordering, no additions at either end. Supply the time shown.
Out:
11.48
